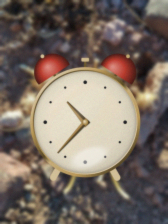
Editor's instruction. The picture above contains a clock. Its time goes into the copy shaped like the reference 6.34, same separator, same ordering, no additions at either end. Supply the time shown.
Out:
10.37
